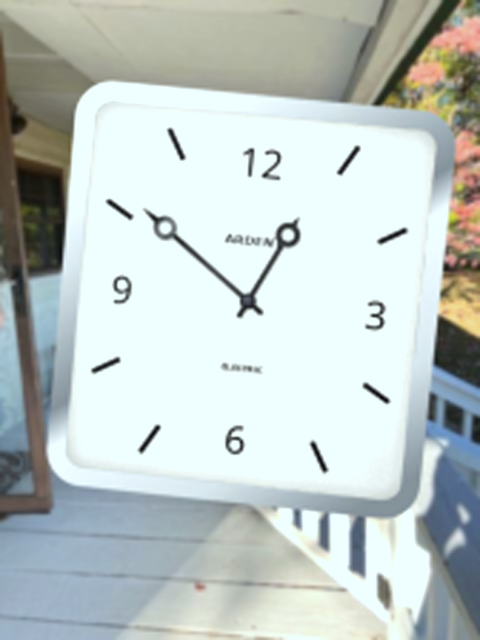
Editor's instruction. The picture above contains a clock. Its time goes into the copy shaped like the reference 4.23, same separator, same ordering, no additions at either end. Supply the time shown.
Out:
12.51
